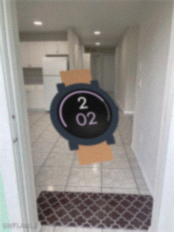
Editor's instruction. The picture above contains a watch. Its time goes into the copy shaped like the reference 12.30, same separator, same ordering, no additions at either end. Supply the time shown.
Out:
2.02
